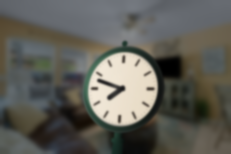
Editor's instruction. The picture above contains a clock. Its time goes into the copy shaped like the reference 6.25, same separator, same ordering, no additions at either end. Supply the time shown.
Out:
7.48
